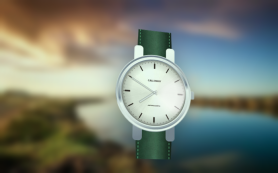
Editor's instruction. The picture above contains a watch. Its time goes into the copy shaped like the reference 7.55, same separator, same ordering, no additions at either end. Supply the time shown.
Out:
7.50
